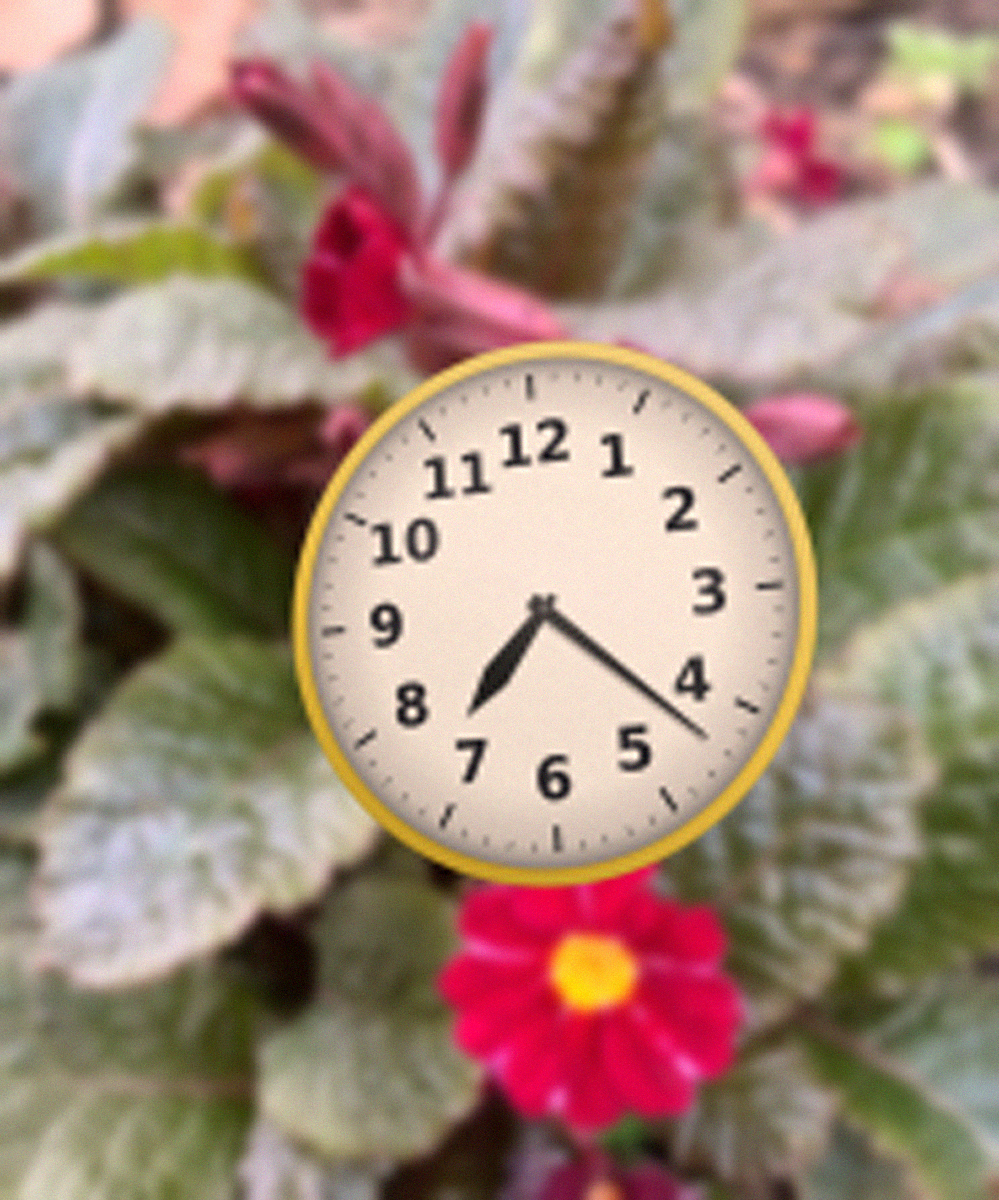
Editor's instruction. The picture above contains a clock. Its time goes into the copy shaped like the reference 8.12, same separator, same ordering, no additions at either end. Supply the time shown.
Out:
7.22
